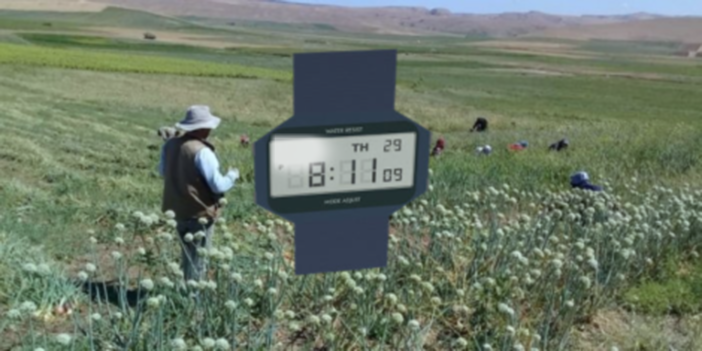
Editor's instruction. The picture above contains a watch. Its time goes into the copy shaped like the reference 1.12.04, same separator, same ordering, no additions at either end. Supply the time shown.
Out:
8.11.09
